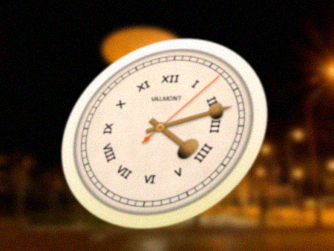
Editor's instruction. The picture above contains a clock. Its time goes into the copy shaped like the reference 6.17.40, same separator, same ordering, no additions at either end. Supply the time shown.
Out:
4.12.07
